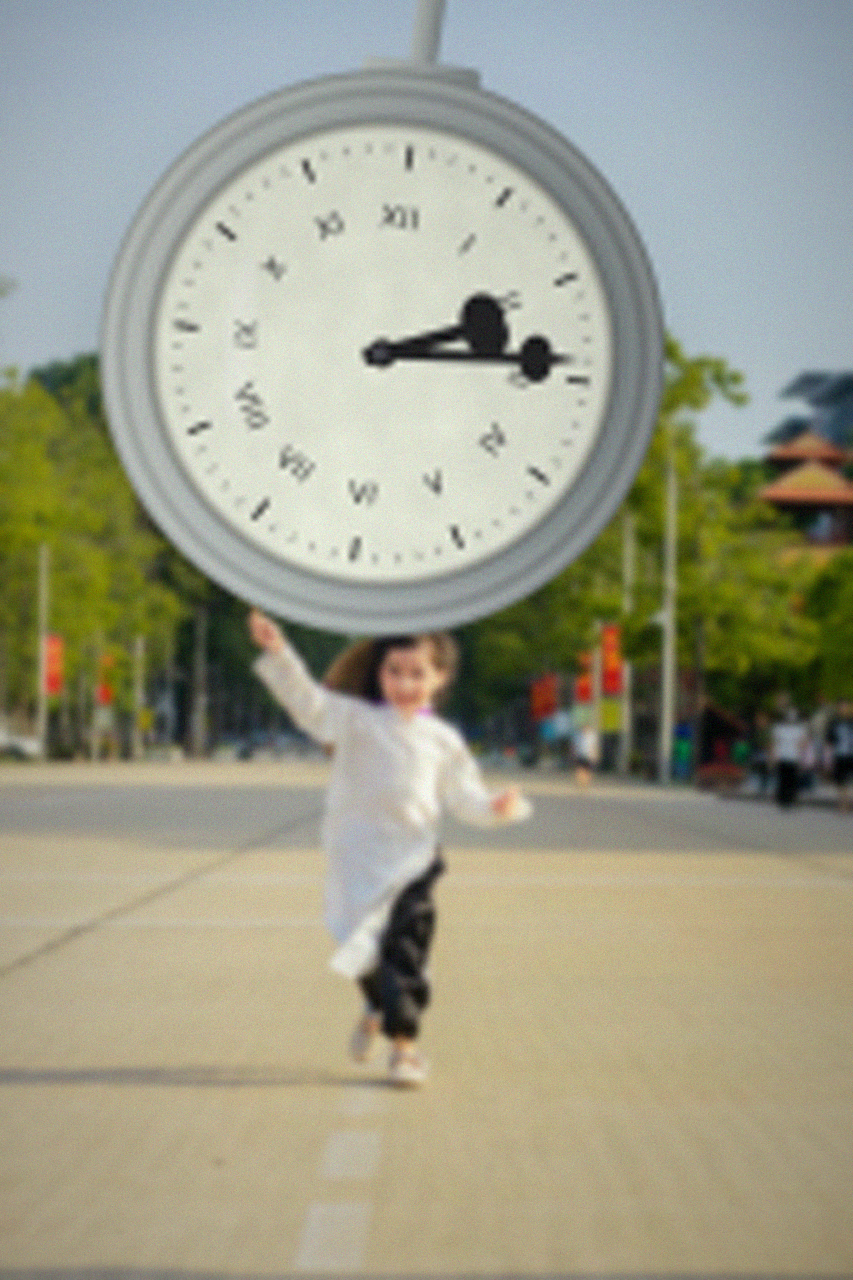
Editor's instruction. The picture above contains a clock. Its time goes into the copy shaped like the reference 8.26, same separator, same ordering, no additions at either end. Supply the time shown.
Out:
2.14
